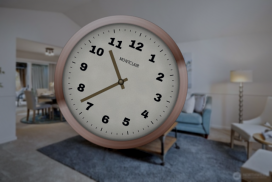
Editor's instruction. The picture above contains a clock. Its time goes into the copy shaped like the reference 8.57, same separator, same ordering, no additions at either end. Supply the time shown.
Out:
10.37
